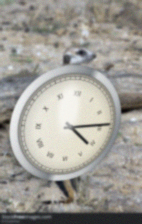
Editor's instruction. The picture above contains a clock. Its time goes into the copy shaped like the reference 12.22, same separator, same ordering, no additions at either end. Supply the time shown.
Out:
4.14
